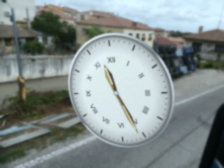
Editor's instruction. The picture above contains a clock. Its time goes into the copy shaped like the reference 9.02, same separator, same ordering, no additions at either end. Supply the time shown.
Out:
11.26
